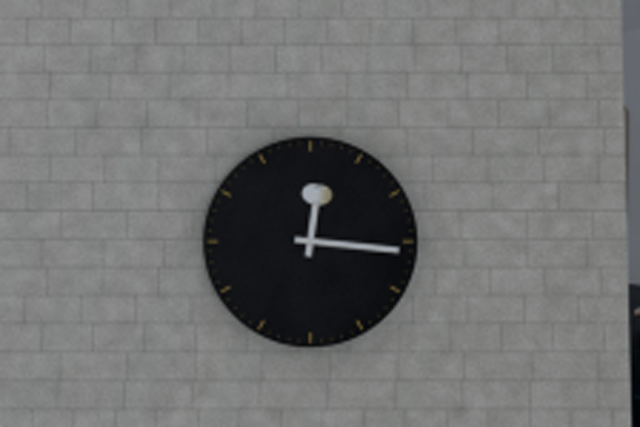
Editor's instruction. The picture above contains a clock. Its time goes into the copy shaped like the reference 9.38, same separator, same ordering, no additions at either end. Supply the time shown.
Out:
12.16
